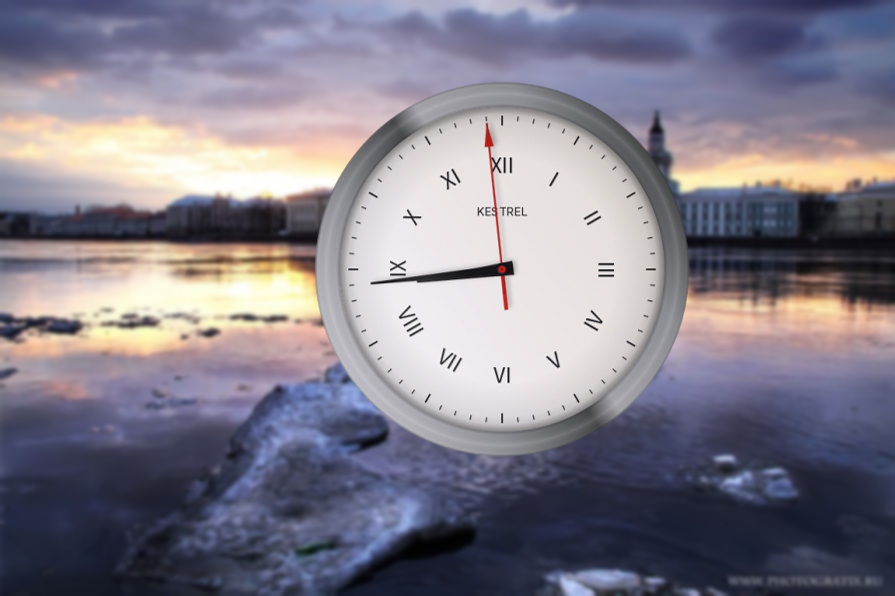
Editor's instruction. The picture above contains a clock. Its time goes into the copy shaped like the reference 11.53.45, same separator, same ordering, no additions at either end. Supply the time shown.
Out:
8.43.59
